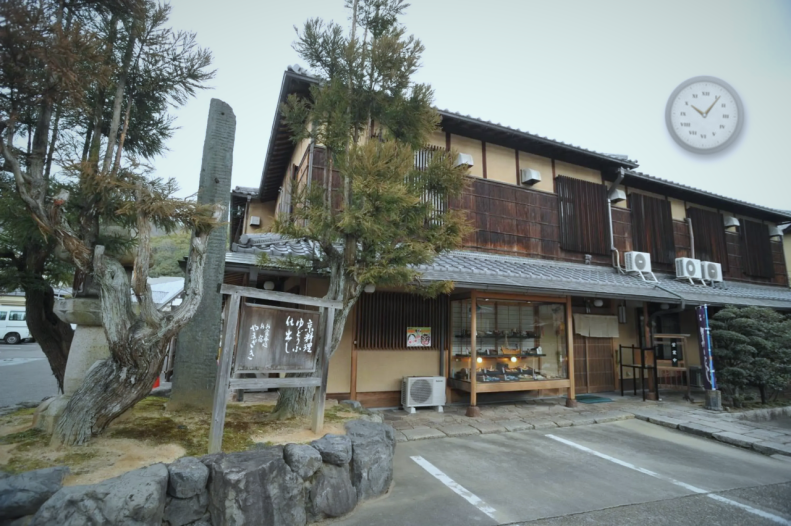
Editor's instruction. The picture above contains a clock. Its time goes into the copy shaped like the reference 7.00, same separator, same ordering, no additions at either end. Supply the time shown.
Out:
10.06
